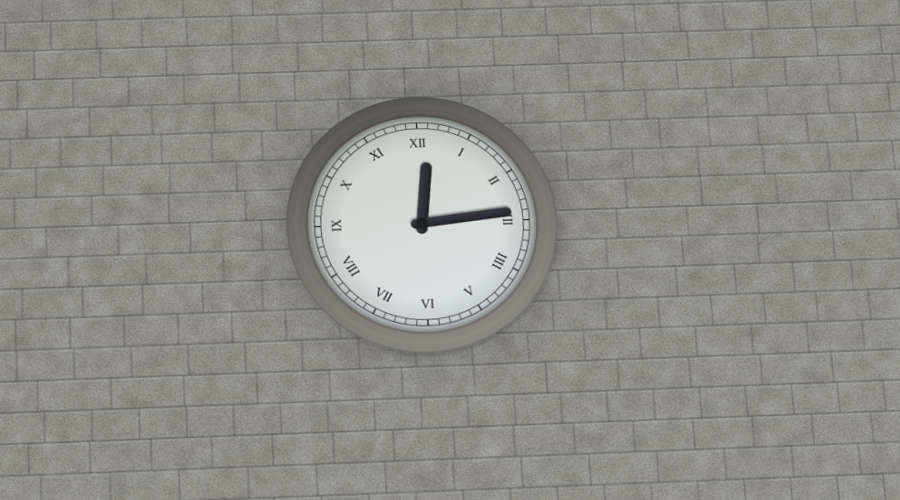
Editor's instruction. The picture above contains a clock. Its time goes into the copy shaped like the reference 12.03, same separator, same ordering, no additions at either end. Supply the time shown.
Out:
12.14
